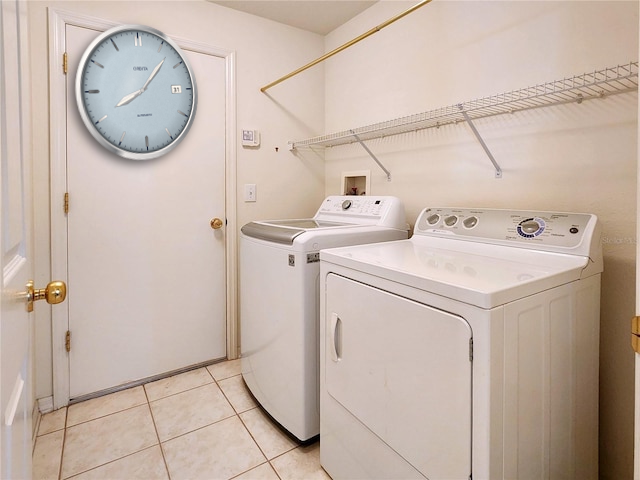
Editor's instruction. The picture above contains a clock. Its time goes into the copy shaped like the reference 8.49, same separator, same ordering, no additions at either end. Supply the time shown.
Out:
8.07
